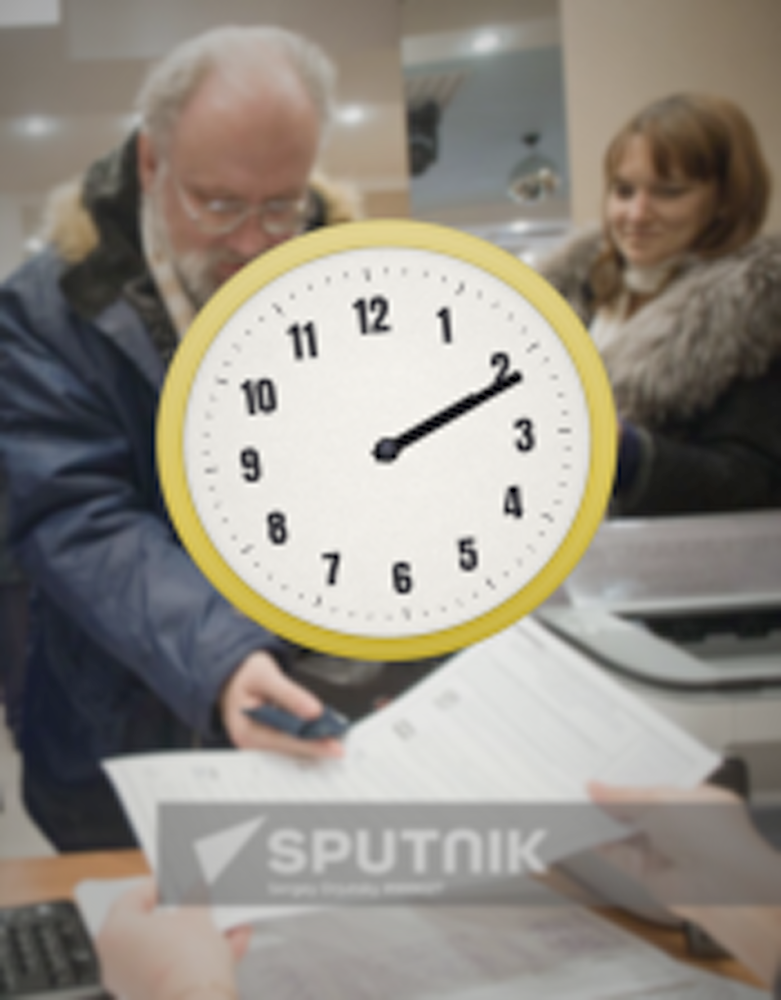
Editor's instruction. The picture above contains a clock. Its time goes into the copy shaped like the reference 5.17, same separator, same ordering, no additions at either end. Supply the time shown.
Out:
2.11
